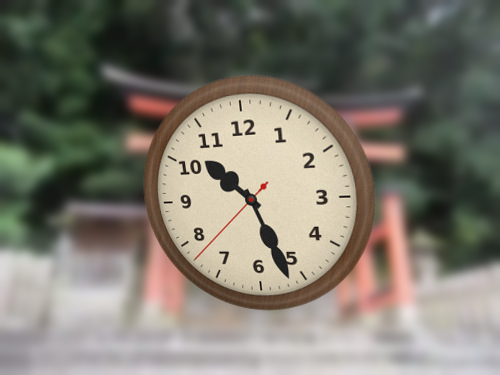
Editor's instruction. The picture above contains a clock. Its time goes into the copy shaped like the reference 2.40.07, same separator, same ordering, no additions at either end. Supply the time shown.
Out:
10.26.38
